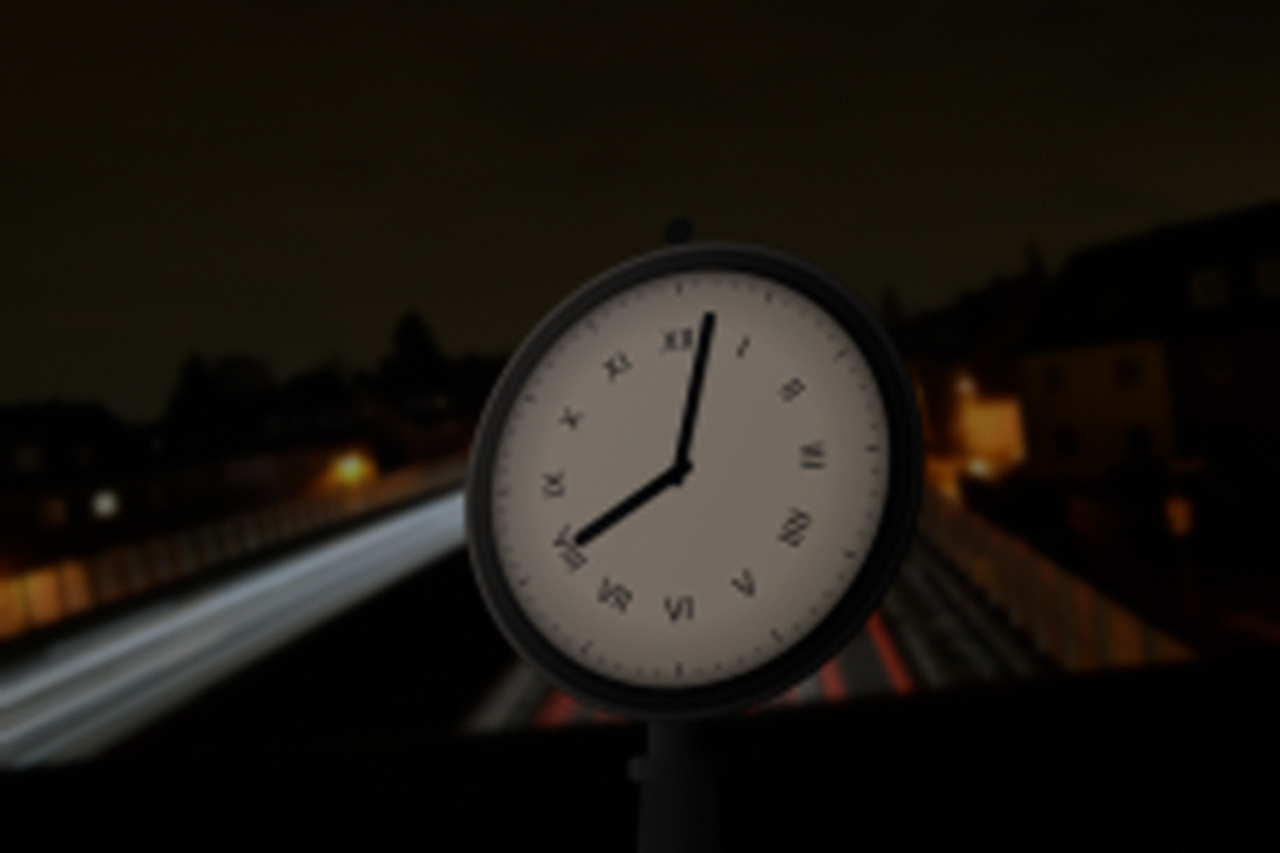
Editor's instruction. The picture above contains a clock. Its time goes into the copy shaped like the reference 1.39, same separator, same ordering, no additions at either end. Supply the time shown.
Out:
8.02
